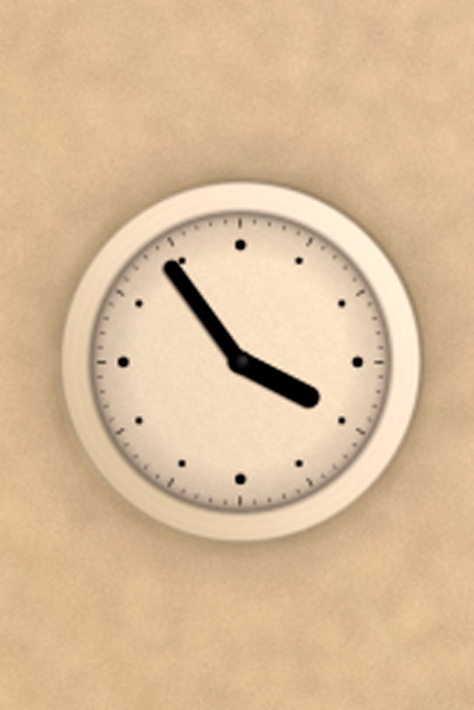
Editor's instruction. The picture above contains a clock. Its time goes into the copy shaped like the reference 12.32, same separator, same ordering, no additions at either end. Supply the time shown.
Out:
3.54
